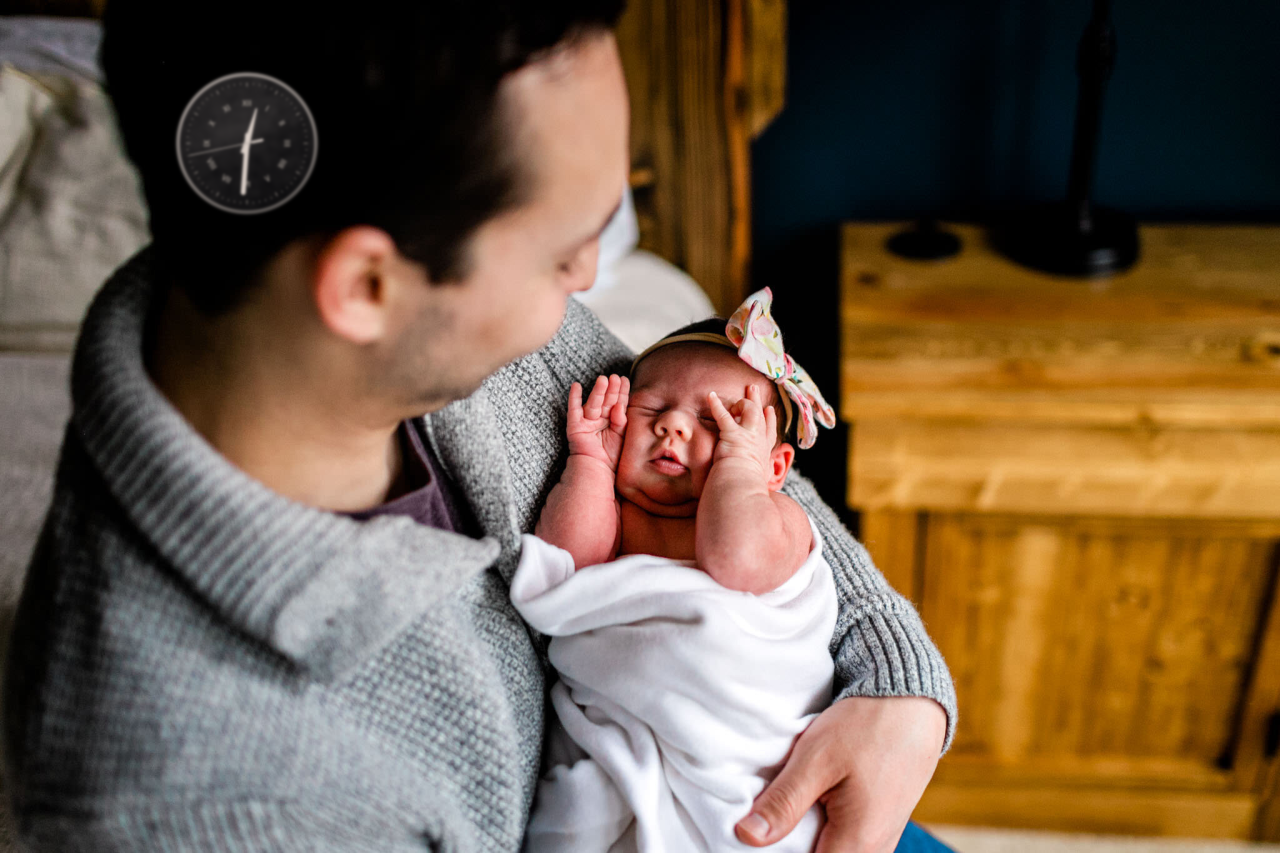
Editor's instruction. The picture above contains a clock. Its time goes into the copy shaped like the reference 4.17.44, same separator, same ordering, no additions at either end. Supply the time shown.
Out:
12.30.43
